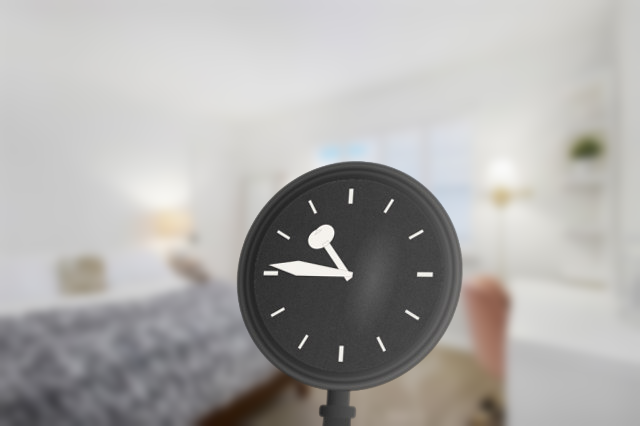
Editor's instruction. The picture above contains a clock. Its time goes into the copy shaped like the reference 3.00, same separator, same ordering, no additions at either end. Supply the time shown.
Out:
10.46
